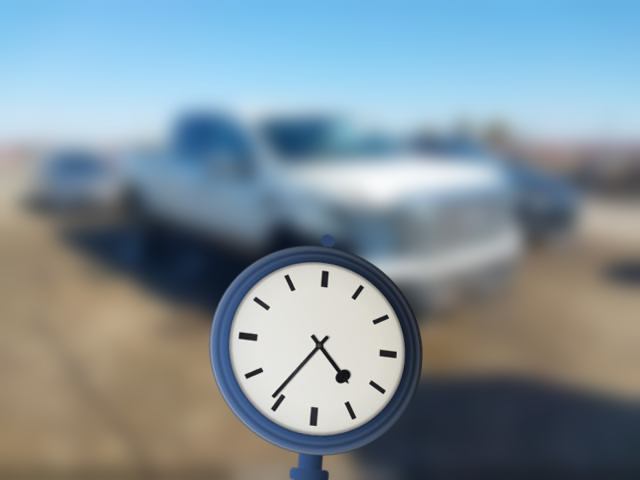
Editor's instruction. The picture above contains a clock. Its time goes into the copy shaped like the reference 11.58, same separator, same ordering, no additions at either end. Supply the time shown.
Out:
4.36
